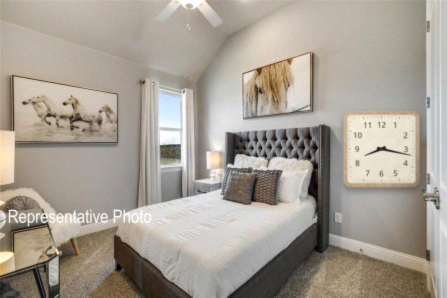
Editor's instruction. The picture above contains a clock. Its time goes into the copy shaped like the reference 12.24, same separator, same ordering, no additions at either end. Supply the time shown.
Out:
8.17
